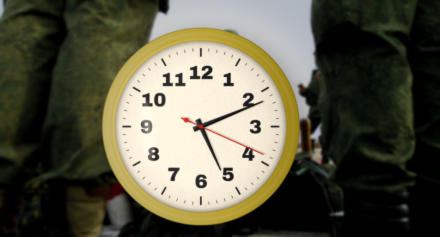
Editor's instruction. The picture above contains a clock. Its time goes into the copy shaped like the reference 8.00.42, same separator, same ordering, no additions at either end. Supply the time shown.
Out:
5.11.19
